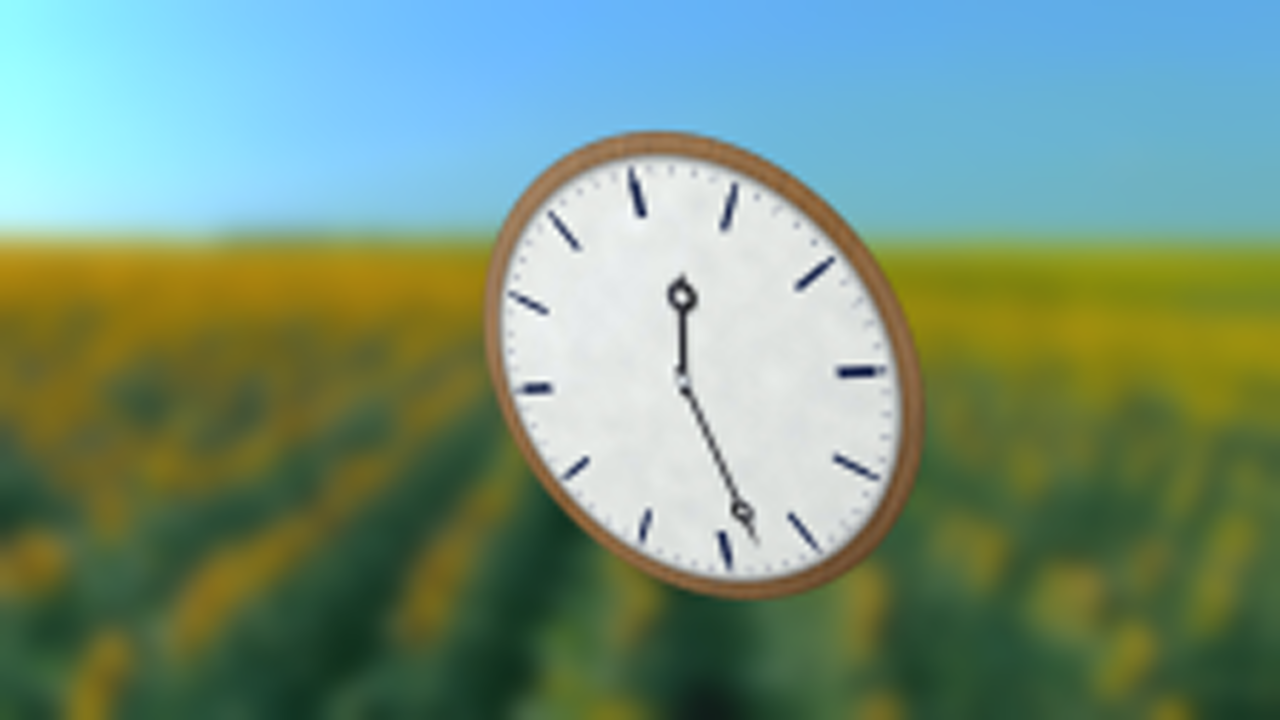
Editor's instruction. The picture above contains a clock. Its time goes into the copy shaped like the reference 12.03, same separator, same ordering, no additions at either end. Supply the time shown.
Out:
12.28
